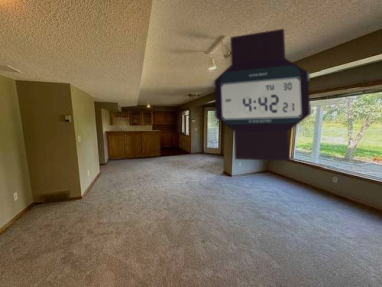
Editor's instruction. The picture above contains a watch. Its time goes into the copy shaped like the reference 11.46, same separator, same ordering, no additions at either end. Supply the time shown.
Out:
4.42
